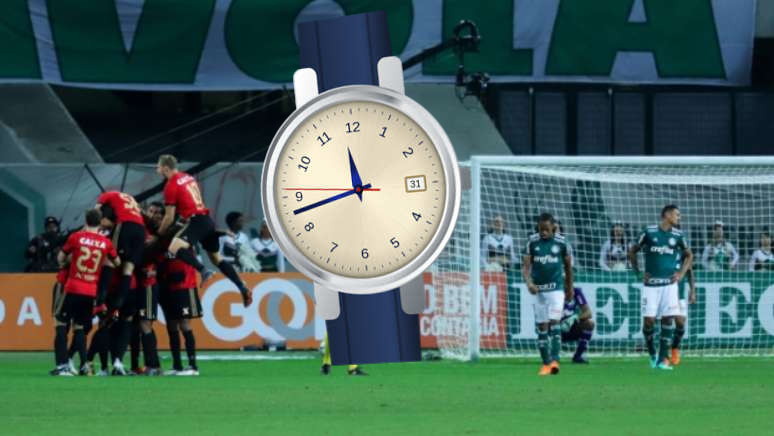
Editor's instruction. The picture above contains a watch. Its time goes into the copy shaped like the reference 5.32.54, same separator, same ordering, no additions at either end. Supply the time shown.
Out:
11.42.46
